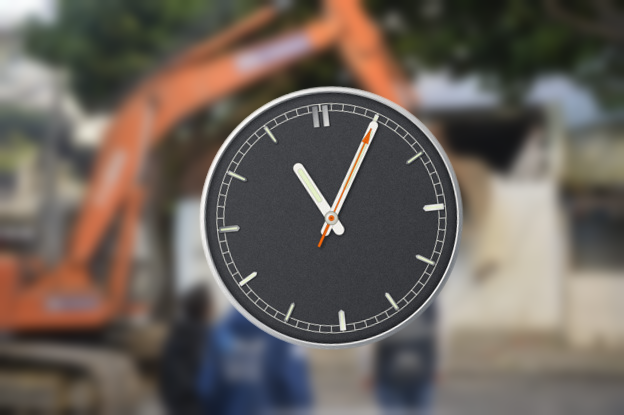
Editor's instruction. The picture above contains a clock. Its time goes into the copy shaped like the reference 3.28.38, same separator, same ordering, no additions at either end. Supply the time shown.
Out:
11.05.05
